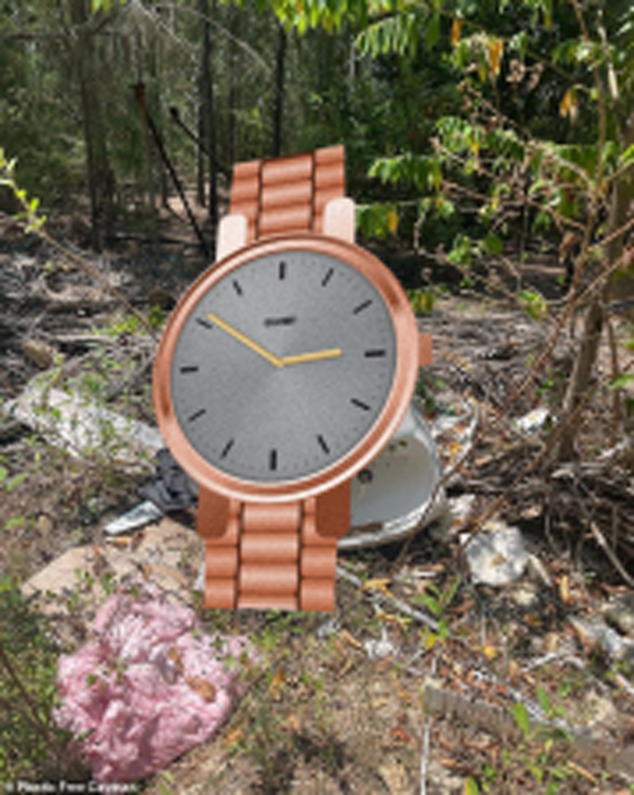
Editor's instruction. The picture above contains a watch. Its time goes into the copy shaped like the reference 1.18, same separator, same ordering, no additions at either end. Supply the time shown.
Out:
2.51
